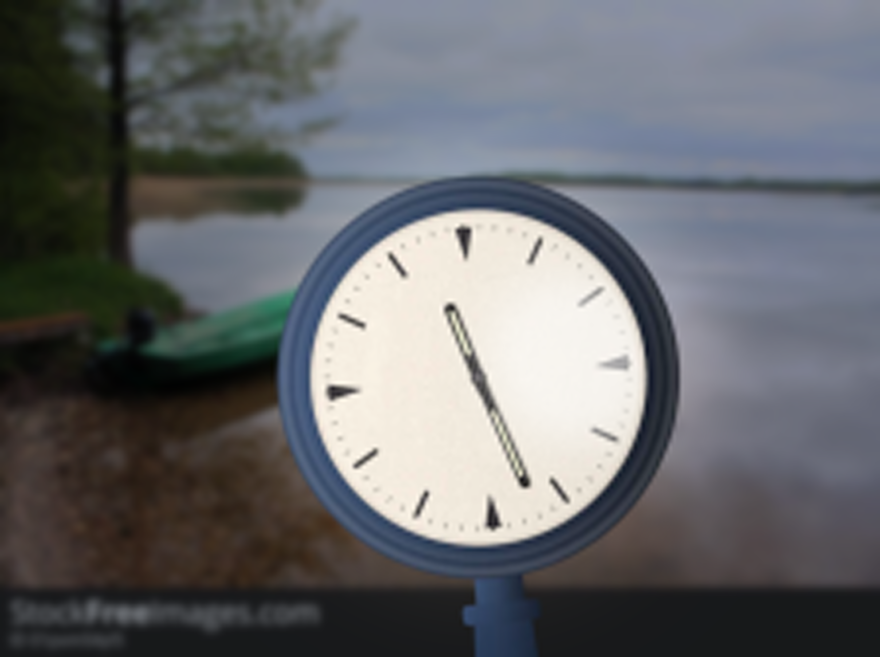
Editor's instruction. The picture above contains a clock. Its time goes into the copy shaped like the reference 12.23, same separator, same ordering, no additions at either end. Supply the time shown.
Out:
11.27
